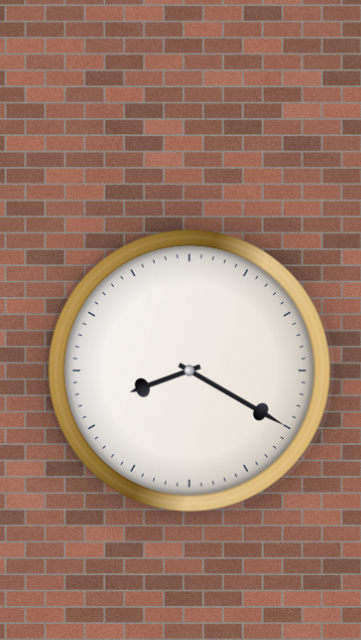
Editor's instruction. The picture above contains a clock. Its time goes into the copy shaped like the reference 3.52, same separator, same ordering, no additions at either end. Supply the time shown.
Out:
8.20
